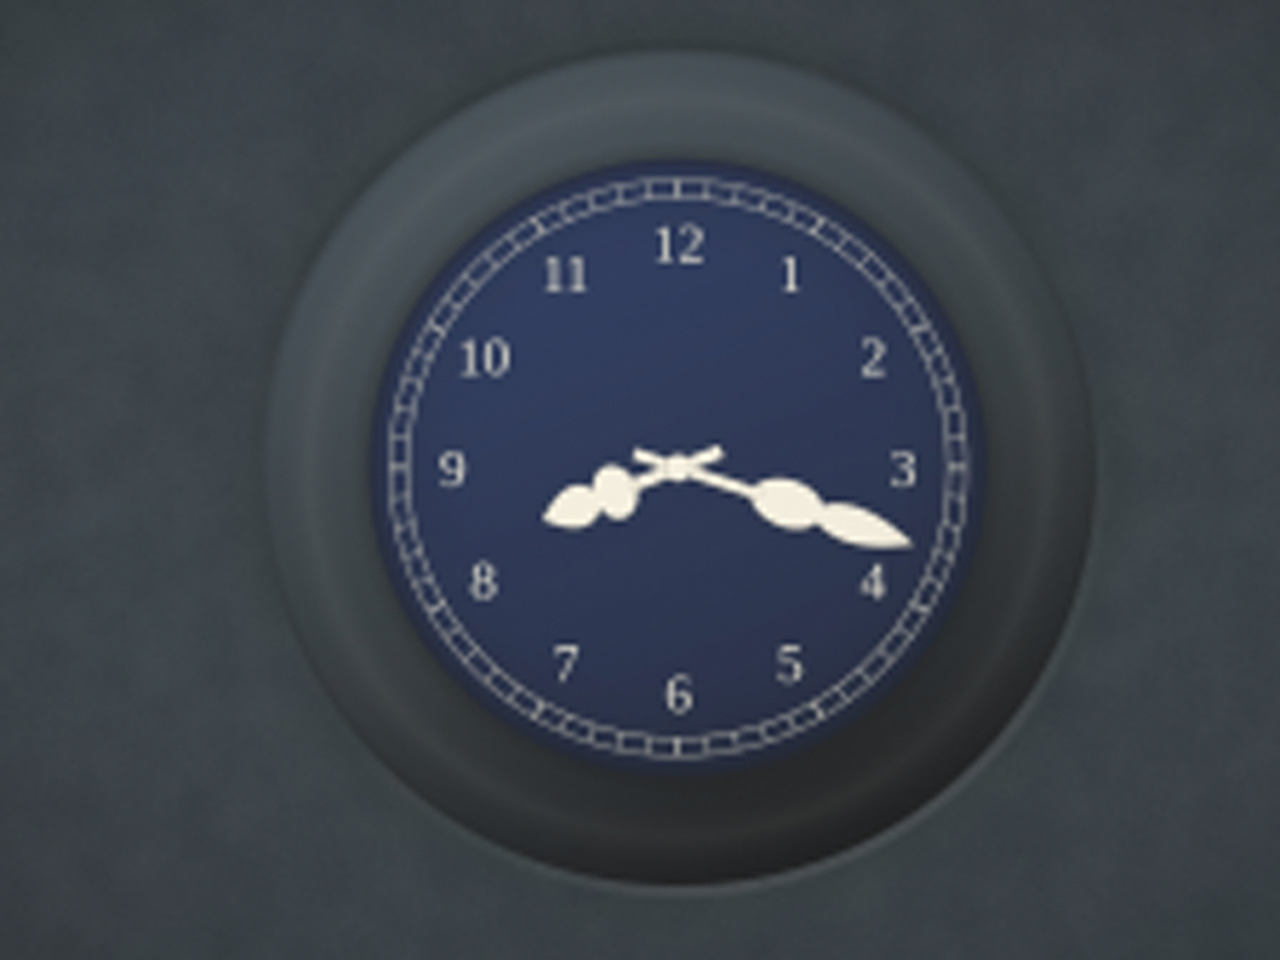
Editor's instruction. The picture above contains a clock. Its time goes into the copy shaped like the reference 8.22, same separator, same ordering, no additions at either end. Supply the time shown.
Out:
8.18
